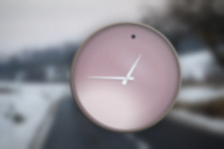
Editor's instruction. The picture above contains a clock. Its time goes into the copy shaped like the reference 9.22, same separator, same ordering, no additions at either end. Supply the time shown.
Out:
12.44
